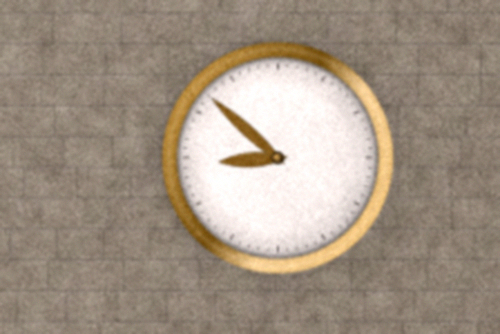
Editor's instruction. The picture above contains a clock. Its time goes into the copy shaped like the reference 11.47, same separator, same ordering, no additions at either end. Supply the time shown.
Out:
8.52
